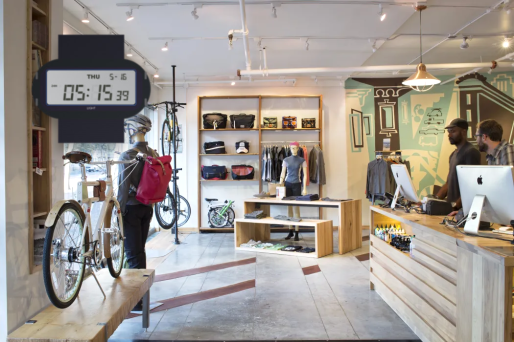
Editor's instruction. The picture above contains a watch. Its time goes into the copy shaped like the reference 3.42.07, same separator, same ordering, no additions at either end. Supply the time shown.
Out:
5.15.39
